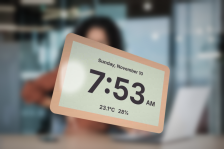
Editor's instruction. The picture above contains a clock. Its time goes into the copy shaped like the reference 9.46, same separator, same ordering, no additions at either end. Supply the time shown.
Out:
7.53
